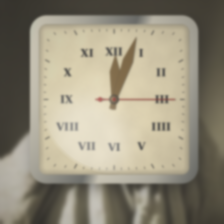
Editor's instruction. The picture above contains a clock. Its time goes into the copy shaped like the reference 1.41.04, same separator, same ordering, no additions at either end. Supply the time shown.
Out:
12.03.15
